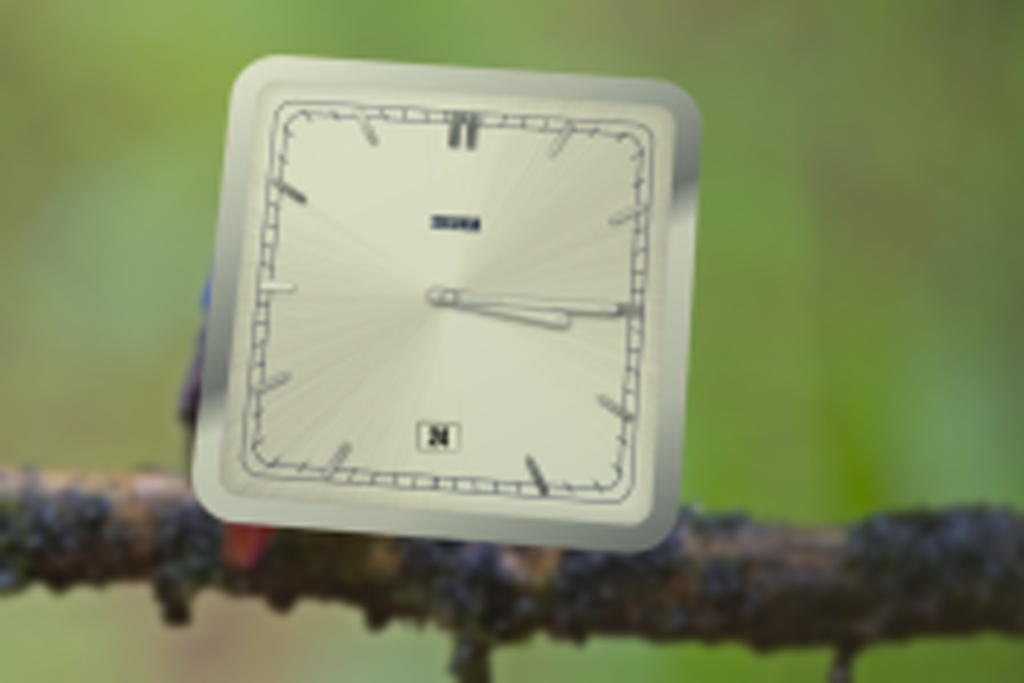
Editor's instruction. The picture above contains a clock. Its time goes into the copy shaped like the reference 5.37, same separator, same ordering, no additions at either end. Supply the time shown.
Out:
3.15
